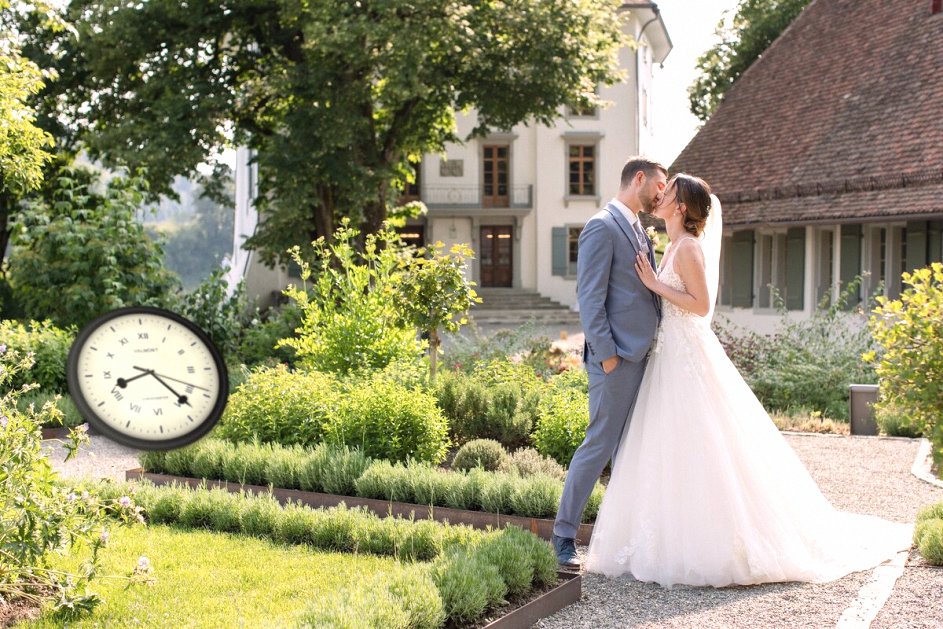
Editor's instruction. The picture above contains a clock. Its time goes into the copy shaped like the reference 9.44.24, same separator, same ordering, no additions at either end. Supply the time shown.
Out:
8.23.19
